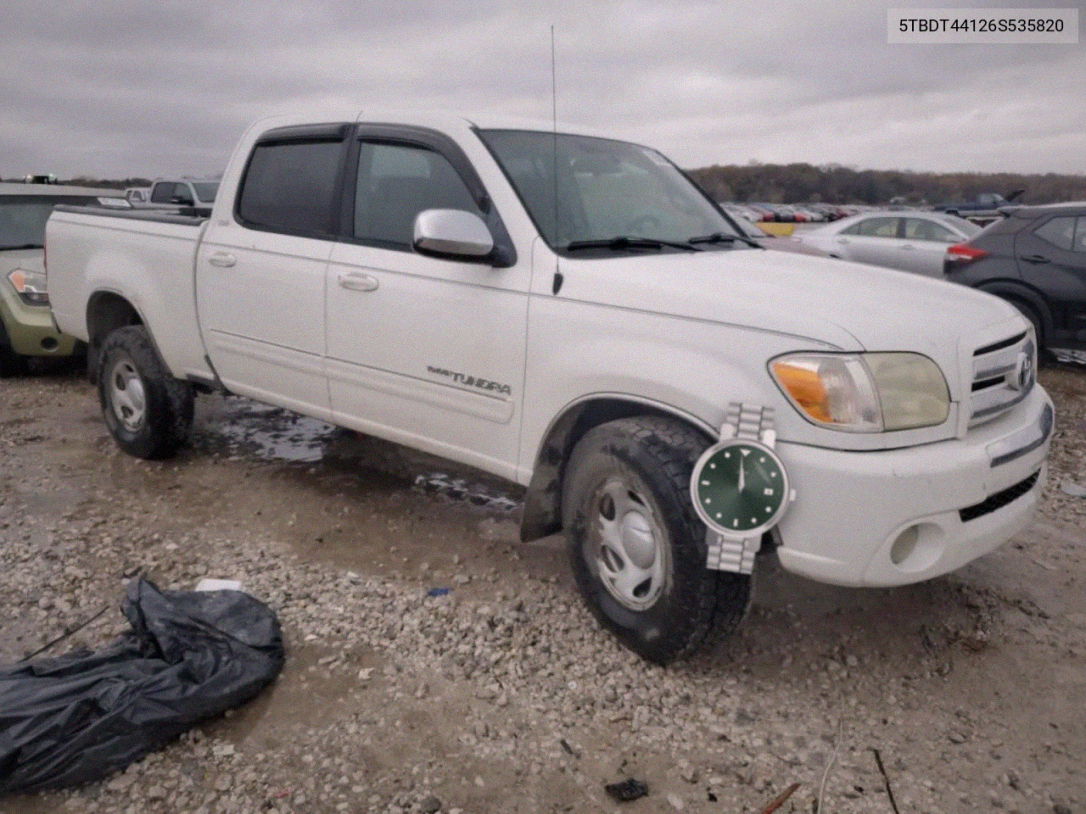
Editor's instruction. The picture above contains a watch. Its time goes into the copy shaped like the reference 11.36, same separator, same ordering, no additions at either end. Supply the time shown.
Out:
11.59
